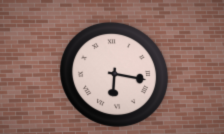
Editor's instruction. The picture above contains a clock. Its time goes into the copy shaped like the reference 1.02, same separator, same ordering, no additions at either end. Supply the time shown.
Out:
6.17
